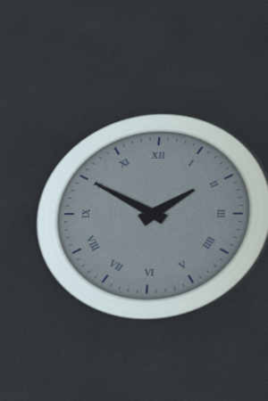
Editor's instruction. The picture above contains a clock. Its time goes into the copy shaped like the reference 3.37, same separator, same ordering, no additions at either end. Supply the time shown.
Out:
1.50
